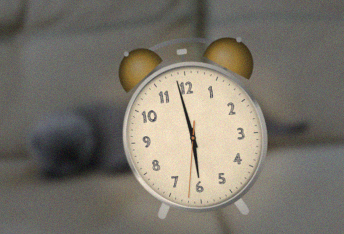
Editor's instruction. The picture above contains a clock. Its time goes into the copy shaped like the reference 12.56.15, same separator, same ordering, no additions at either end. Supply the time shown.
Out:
5.58.32
